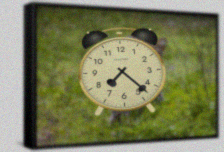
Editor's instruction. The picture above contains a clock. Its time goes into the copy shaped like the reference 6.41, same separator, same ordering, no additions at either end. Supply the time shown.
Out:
7.23
